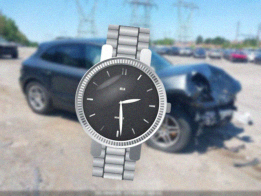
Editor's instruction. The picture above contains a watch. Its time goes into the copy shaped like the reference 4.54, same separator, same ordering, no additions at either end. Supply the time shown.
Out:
2.29
